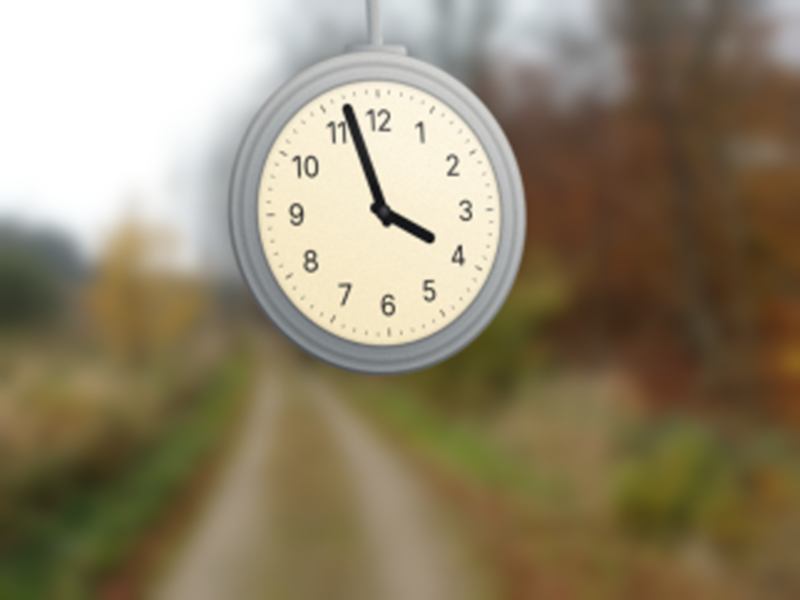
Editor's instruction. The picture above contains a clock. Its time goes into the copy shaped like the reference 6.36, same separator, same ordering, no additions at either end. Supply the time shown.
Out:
3.57
